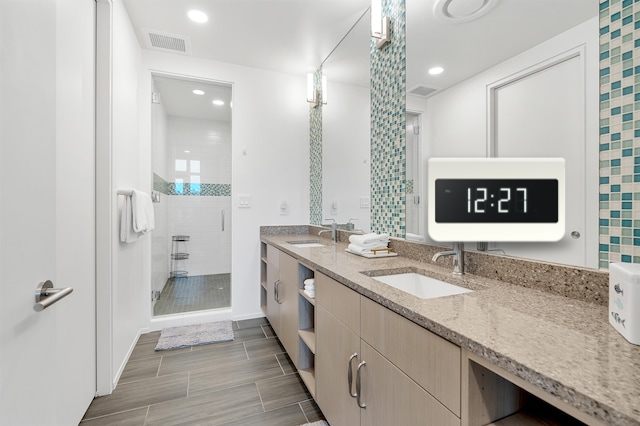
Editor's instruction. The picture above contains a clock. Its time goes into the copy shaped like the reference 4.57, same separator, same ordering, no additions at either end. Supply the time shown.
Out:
12.27
